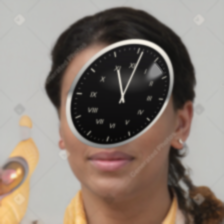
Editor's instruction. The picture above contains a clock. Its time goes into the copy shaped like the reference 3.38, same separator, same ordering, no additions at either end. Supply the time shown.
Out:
11.01
